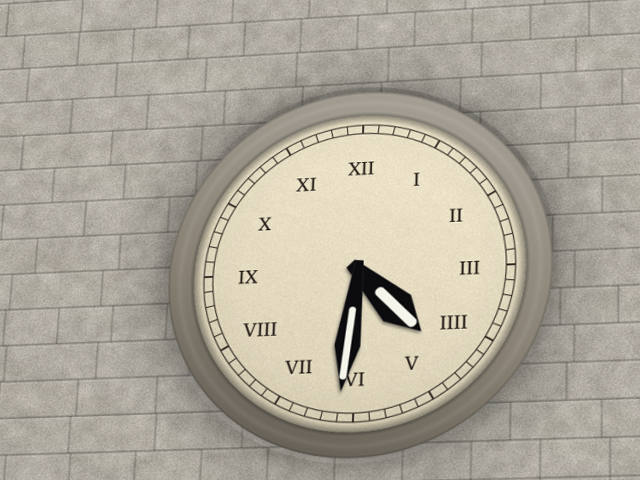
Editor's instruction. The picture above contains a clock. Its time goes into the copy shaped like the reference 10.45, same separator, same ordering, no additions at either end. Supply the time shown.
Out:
4.31
